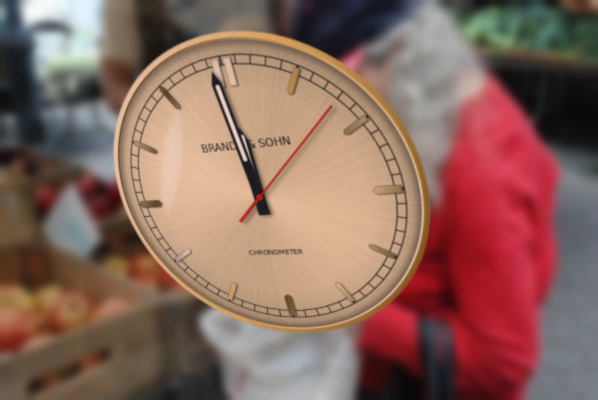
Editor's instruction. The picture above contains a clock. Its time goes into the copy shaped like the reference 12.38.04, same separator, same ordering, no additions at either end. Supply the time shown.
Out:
11.59.08
